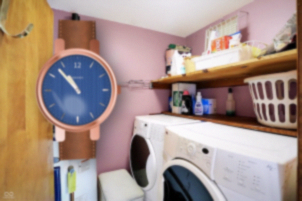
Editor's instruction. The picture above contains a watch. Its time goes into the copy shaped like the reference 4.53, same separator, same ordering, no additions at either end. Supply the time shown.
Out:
10.53
